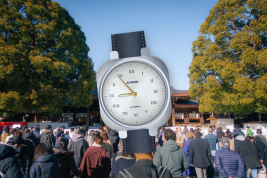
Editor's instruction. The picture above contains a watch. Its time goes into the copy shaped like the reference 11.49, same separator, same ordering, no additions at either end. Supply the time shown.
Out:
8.54
